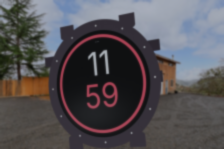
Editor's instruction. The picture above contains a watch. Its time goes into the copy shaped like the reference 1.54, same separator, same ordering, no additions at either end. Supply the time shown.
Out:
11.59
